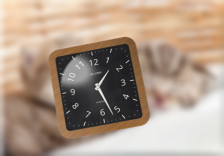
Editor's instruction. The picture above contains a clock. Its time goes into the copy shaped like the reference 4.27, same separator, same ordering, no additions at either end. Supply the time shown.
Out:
1.27
